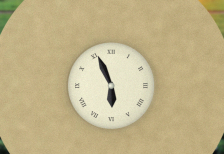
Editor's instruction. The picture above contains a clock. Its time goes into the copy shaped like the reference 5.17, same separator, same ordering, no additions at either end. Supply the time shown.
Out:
5.56
